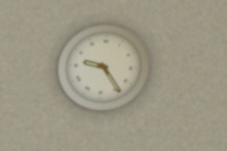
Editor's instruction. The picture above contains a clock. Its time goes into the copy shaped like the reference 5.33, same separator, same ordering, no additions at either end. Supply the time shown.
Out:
9.24
